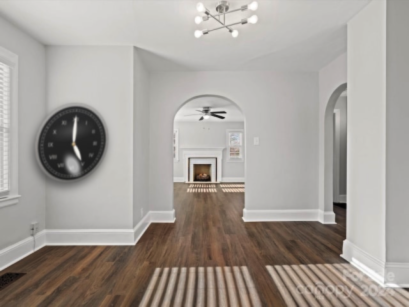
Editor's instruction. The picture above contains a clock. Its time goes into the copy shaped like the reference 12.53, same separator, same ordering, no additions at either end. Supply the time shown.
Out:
5.00
